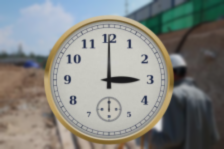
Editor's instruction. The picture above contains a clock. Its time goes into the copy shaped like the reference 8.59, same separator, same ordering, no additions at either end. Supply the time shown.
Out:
3.00
